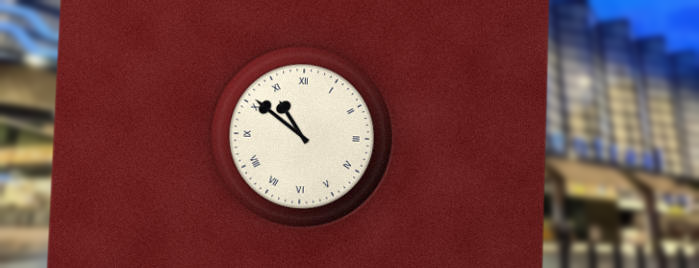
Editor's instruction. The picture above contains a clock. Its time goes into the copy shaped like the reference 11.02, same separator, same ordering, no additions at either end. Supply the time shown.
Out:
10.51
